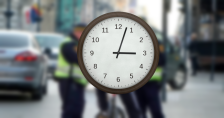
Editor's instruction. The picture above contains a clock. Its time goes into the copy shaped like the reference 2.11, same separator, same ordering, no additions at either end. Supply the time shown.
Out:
3.03
